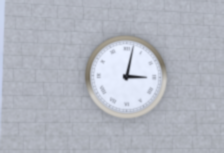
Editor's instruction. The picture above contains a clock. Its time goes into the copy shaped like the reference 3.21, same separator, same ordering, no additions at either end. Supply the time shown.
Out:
3.02
